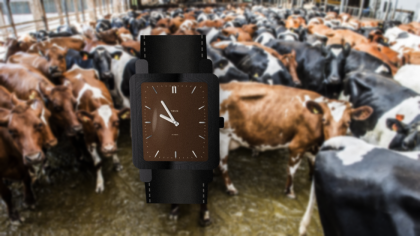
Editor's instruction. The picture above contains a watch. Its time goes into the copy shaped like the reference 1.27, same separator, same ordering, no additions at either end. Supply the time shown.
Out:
9.55
